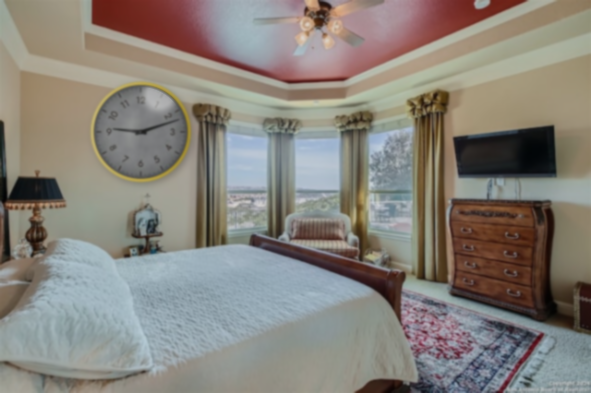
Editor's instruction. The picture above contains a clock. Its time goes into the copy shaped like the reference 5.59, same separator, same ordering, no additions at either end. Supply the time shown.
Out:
9.12
